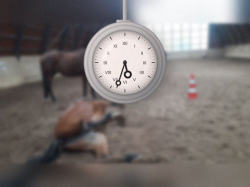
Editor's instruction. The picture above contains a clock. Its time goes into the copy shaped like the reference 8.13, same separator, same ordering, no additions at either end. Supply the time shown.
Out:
5.33
